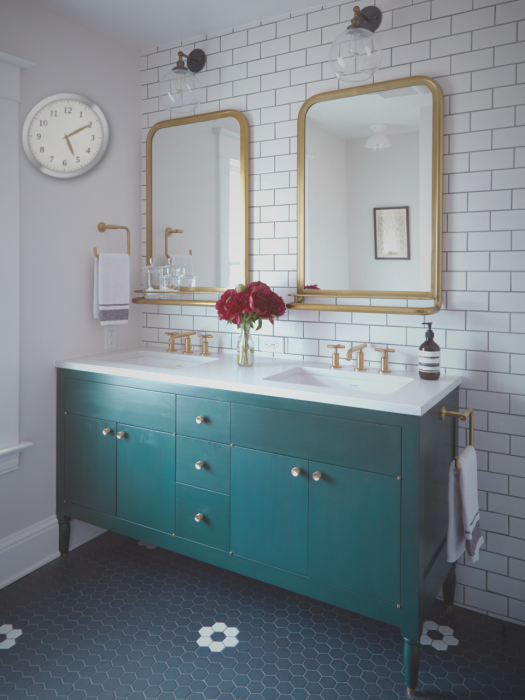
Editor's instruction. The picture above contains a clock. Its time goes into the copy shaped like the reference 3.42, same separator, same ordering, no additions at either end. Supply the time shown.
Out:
5.10
